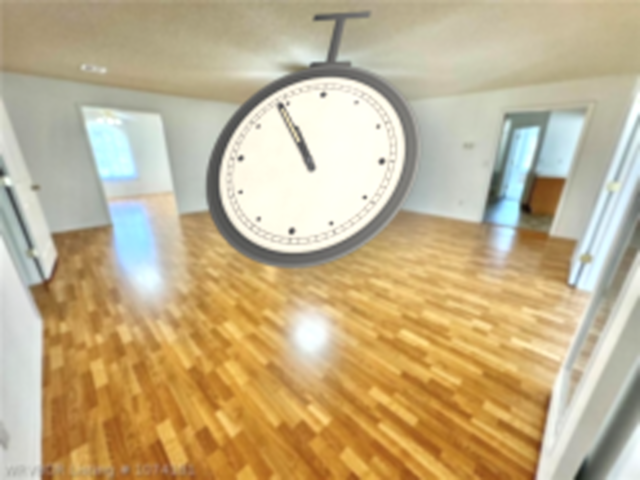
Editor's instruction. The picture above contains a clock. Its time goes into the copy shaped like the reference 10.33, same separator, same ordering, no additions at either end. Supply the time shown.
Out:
10.54
